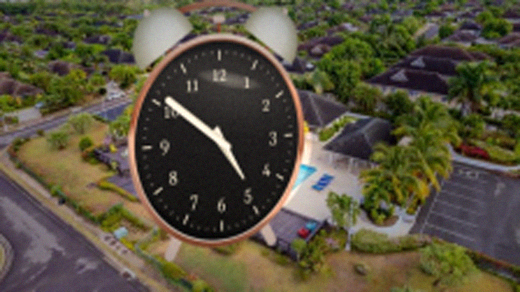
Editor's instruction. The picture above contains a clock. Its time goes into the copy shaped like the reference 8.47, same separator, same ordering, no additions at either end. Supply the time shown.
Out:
4.51
